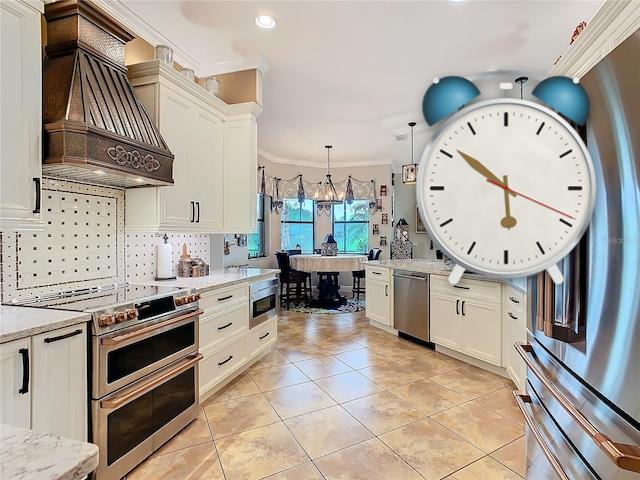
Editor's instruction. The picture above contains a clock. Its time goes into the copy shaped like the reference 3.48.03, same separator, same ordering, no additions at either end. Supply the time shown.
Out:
5.51.19
